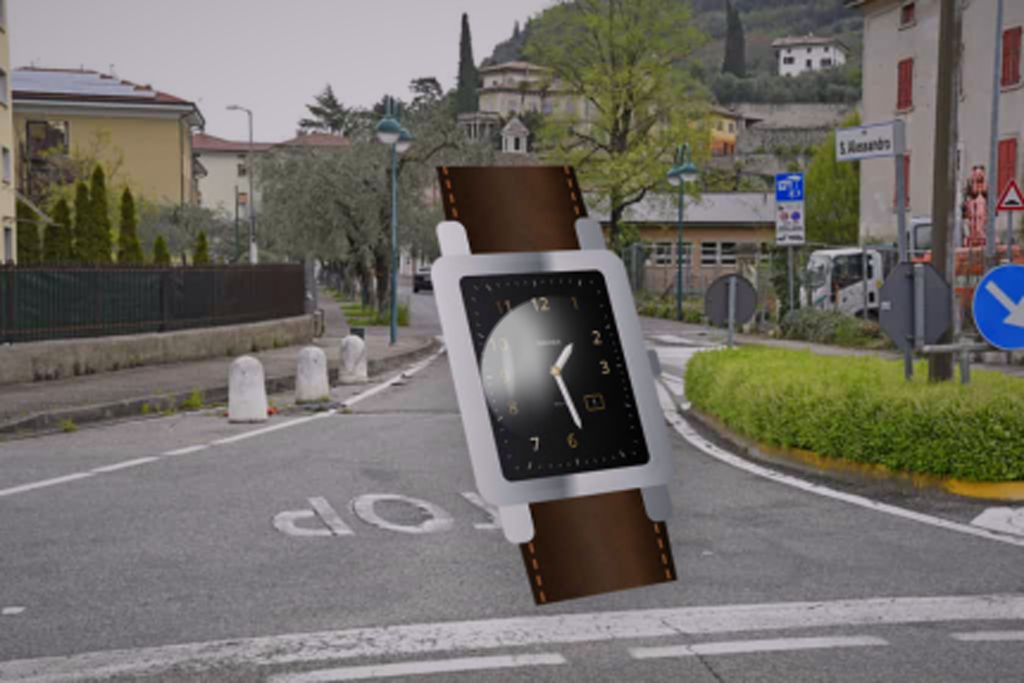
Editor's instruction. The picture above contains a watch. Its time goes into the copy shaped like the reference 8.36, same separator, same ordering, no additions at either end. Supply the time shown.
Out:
1.28
